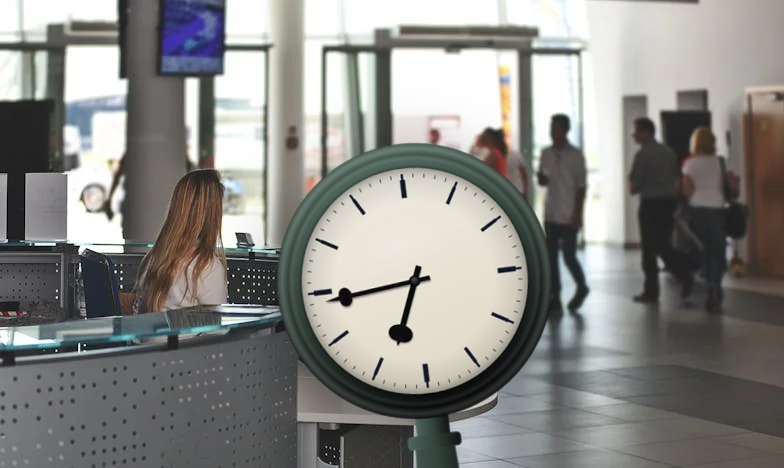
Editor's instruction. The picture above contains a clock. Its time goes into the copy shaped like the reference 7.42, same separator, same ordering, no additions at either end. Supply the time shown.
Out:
6.44
